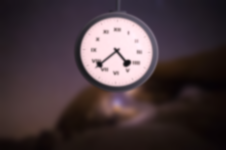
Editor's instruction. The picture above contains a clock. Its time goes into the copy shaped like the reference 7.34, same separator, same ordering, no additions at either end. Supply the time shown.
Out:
4.38
